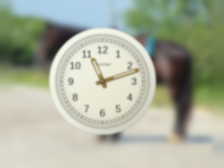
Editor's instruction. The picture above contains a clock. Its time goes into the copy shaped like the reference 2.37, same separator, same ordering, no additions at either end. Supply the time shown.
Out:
11.12
